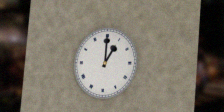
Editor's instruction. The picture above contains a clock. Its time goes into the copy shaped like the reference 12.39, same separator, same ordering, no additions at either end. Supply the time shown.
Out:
1.00
